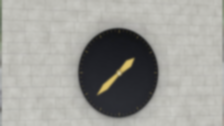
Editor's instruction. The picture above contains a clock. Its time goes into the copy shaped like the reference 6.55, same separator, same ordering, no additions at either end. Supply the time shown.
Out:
1.38
